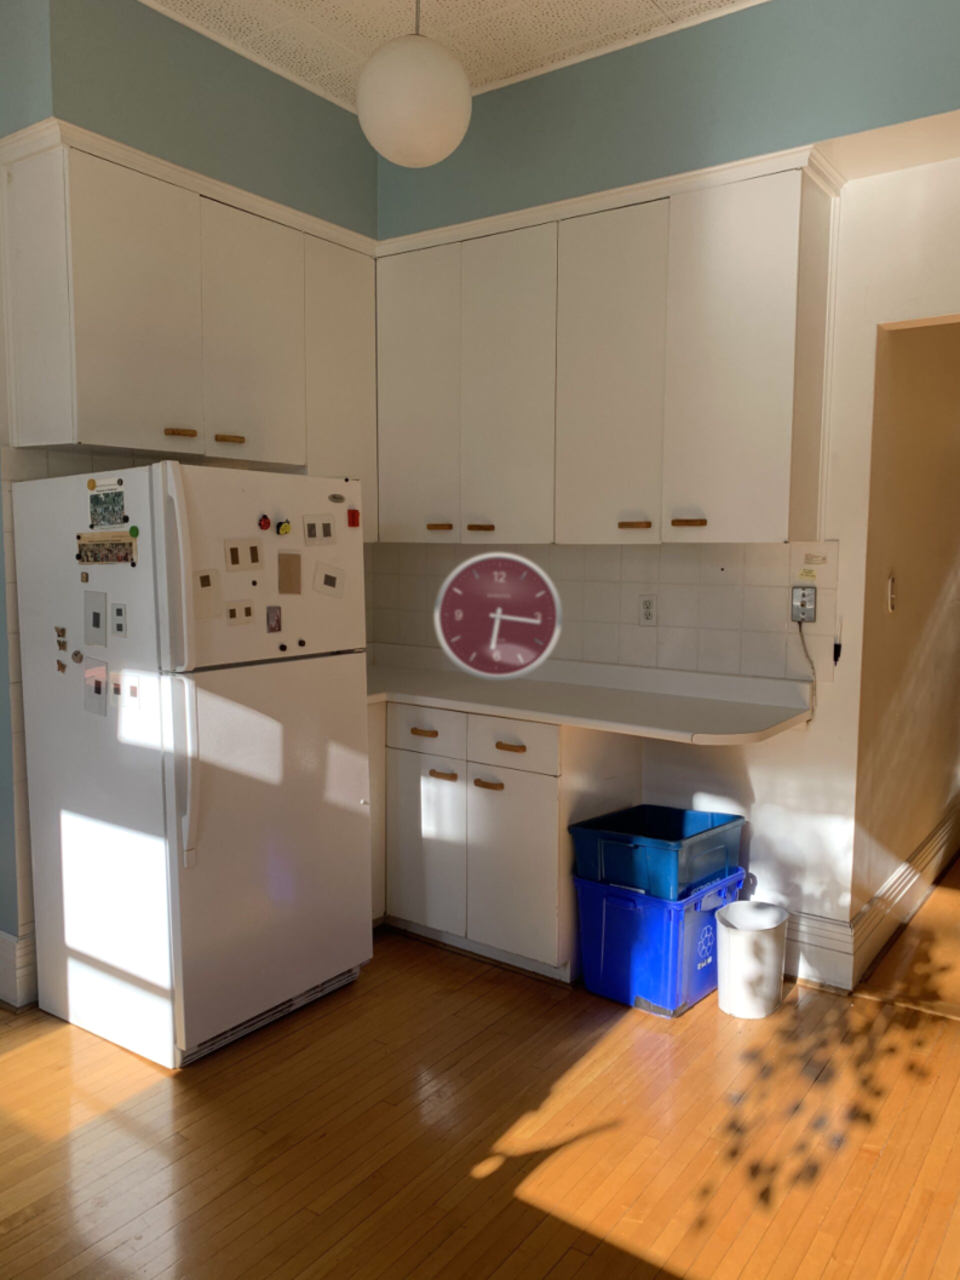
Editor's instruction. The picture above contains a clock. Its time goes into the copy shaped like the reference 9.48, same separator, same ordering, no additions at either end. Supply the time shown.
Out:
6.16
